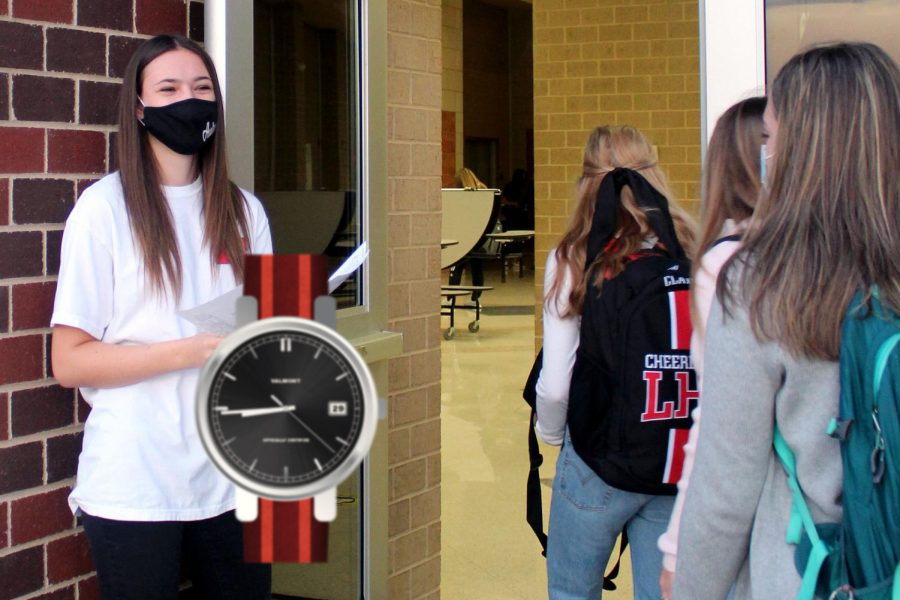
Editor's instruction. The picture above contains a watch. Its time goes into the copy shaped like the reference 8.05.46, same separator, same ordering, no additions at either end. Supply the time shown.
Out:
8.44.22
